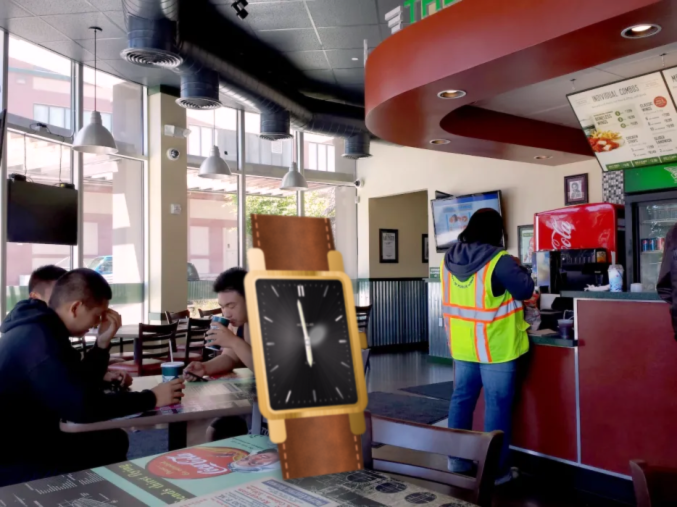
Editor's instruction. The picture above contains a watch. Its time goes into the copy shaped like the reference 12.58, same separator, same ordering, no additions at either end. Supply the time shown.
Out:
5.59
